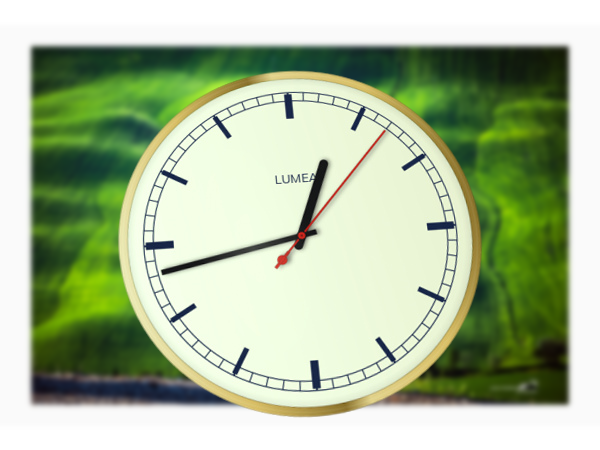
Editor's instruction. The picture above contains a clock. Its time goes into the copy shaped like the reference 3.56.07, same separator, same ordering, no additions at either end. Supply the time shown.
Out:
12.43.07
